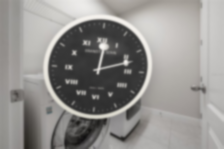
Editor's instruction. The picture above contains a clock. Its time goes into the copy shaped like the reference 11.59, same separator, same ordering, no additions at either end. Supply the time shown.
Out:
12.12
